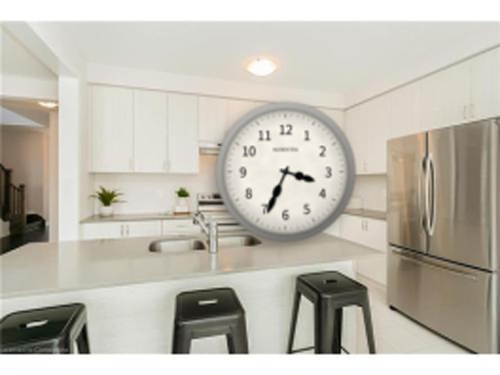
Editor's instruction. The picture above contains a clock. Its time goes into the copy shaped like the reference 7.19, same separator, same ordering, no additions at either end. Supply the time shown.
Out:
3.34
